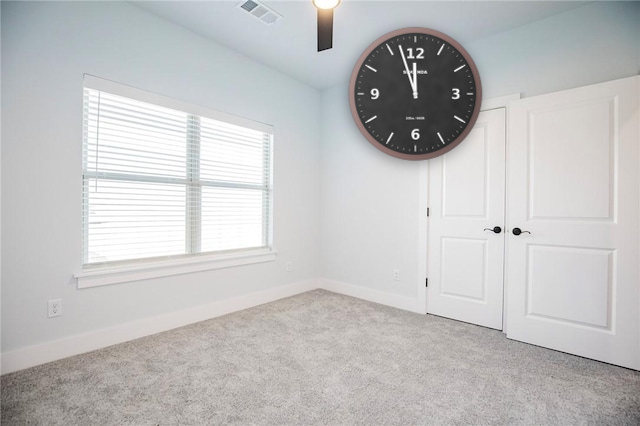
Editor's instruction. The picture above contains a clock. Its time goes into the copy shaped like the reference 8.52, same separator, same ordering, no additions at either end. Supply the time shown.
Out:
11.57
